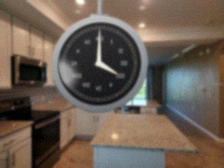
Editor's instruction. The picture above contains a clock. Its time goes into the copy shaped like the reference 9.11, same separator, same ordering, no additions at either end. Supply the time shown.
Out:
4.00
